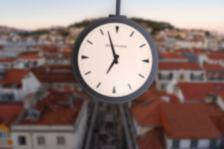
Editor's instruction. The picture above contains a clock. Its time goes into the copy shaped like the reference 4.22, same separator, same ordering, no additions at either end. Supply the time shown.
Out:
6.57
